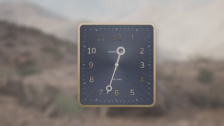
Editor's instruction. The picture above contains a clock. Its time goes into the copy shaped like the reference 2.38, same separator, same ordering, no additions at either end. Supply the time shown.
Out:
12.33
